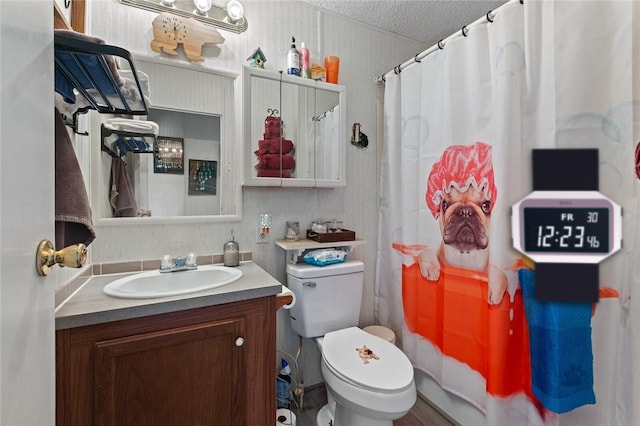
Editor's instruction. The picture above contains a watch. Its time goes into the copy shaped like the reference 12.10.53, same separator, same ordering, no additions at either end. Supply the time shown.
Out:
12.23.46
